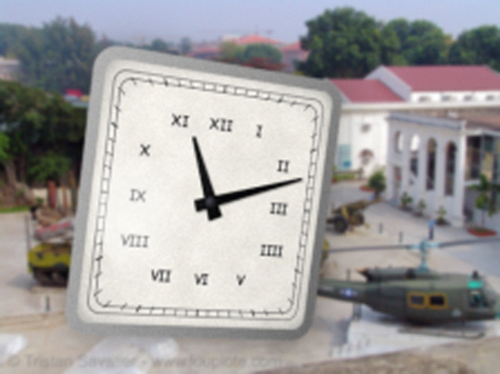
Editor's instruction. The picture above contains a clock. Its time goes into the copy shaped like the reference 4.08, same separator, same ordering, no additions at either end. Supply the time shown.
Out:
11.12
